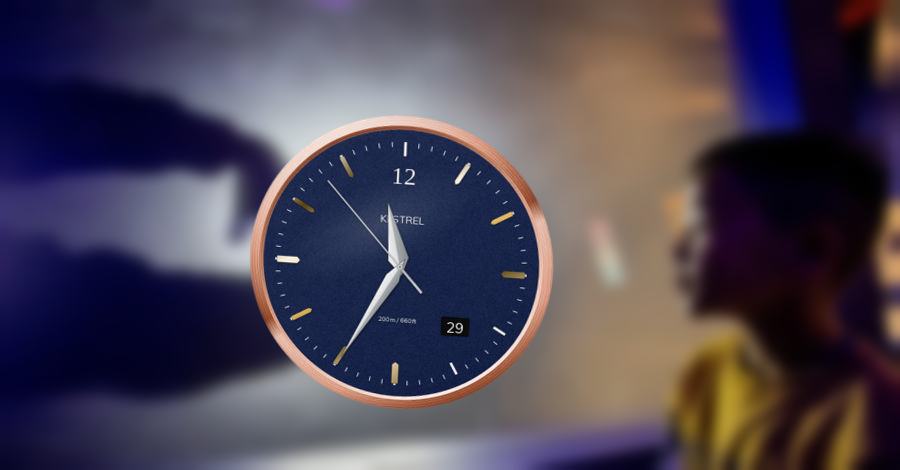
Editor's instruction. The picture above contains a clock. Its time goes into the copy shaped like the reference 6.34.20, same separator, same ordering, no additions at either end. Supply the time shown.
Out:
11.34.53
